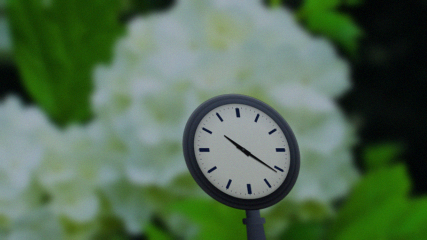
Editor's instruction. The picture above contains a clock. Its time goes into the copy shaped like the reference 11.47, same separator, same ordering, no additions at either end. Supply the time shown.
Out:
10.21
